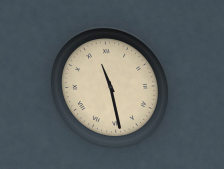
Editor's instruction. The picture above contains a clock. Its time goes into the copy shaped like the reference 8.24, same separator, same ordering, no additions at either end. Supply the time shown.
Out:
11.29
